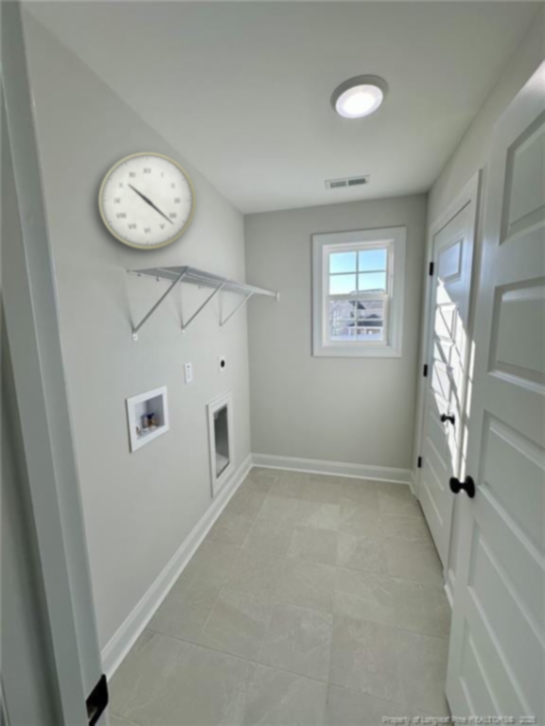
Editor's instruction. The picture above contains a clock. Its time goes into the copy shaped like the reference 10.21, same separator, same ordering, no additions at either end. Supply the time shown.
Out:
10.22
